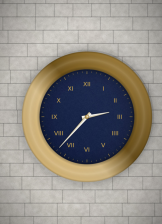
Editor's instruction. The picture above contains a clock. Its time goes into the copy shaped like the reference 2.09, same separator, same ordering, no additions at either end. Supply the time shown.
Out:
2.37
